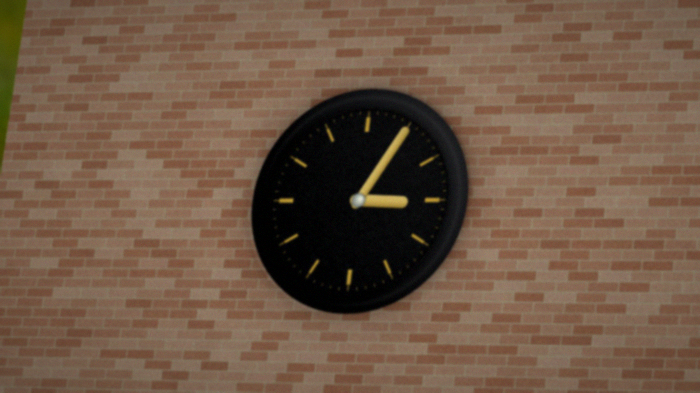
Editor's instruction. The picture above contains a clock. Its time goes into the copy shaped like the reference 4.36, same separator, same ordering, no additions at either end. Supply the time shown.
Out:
3.05
